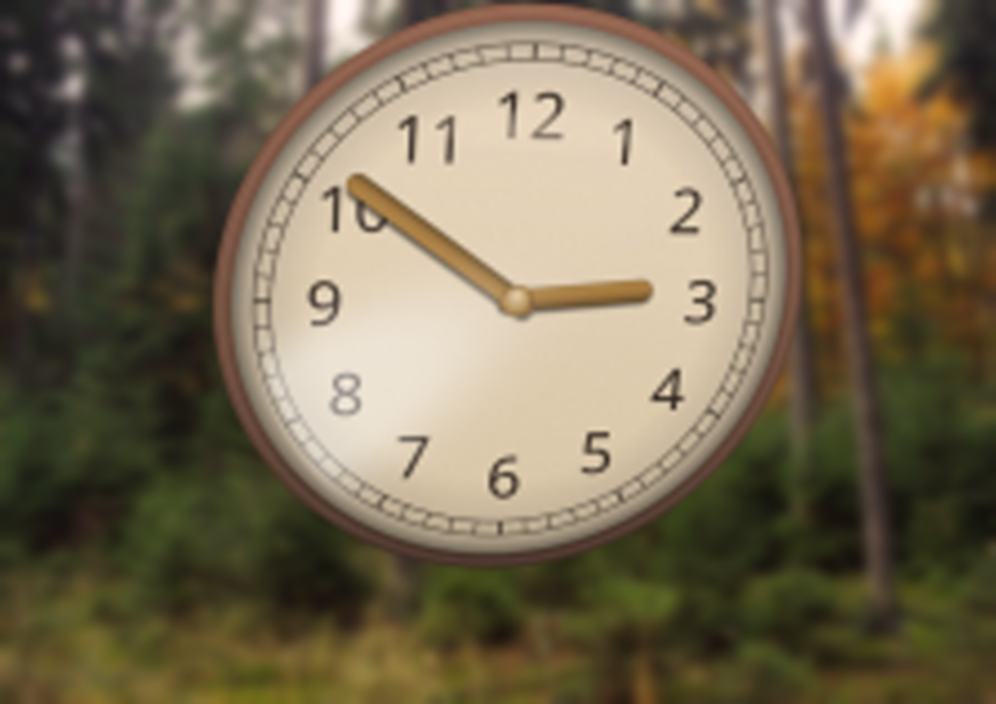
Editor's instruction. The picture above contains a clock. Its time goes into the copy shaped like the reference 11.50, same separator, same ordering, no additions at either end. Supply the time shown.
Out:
2.51
